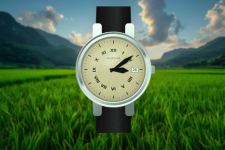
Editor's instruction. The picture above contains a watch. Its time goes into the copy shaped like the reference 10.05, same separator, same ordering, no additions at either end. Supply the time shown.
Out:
3.09
